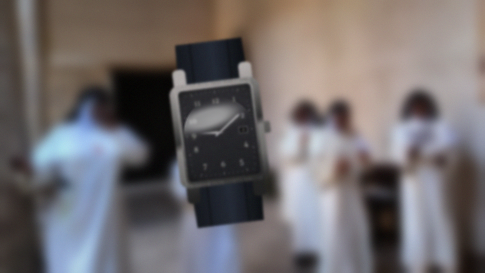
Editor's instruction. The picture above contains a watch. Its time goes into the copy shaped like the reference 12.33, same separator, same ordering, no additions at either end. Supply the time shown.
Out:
9.09
